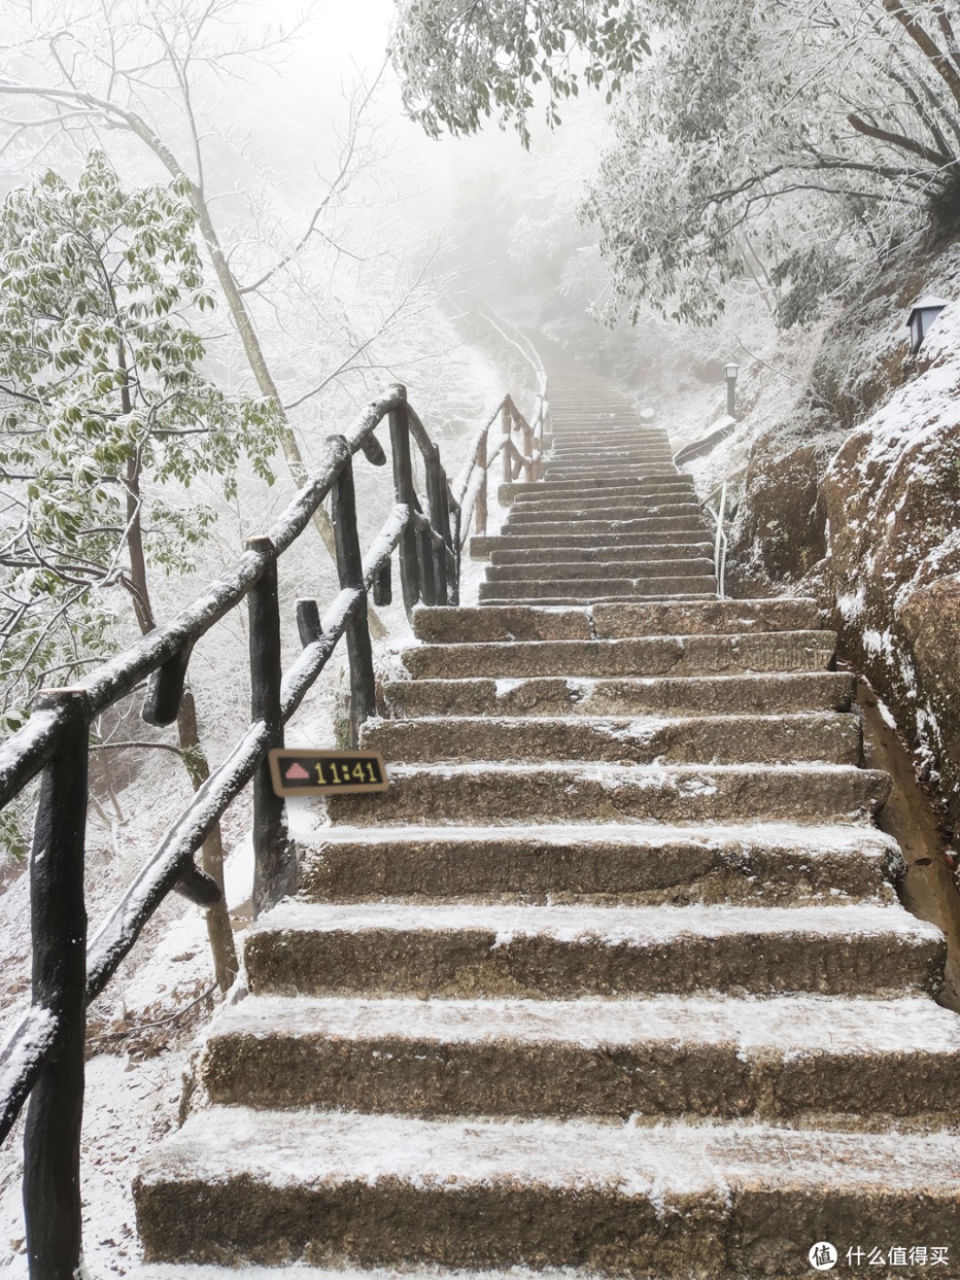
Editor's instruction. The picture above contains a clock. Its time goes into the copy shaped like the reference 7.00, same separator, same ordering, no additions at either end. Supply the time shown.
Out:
11.41
